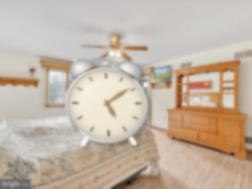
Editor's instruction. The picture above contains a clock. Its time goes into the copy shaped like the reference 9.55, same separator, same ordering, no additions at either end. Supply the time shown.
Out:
5.09
